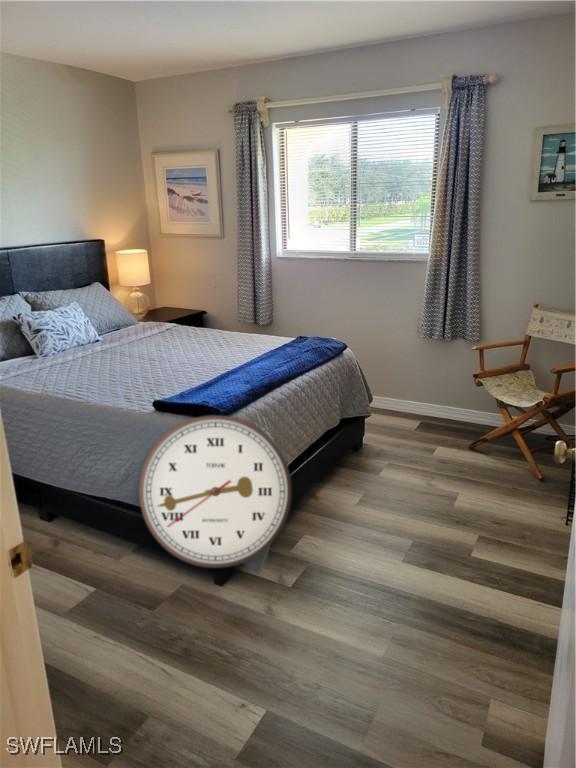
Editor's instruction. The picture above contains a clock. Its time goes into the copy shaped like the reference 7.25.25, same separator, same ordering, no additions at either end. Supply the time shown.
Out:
2.42.39
